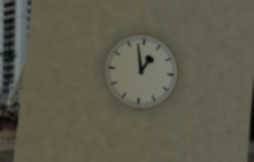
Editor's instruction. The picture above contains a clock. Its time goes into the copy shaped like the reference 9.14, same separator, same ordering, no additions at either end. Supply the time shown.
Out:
12.58
